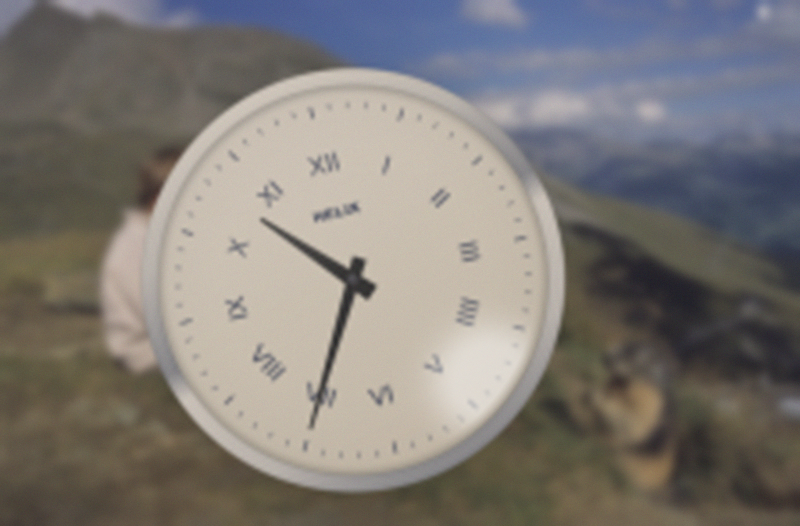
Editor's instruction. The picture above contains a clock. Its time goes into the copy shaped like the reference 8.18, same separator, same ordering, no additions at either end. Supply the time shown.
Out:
10.35
